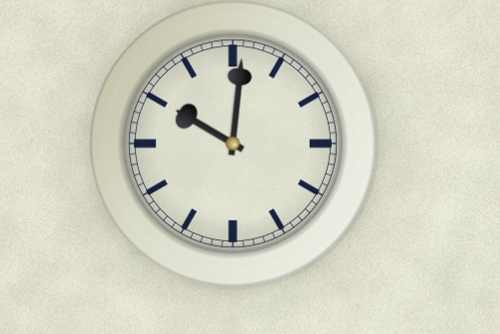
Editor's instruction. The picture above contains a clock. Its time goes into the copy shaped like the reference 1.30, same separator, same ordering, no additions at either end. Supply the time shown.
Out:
10.01
